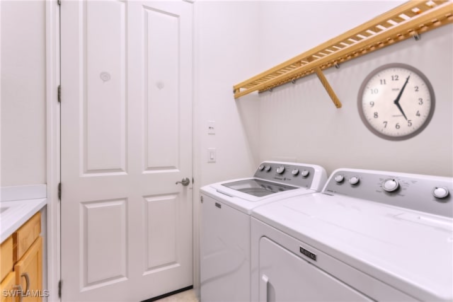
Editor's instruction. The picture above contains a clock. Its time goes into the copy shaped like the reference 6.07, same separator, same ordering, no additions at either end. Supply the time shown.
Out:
5.05
